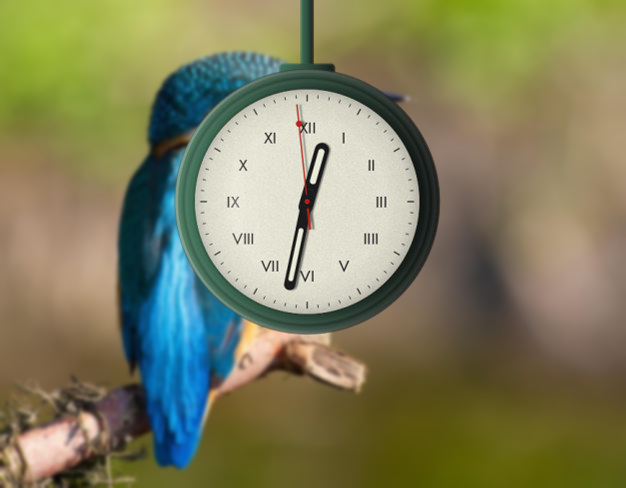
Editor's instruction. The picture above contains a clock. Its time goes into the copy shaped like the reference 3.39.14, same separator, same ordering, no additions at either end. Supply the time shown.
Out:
12.31.59
